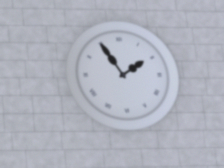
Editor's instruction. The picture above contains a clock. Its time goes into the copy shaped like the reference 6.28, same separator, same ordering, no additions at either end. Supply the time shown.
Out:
1.55
